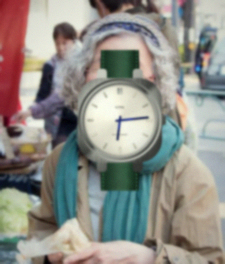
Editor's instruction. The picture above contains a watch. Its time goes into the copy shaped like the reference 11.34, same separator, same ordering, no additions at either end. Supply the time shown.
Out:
6.14
